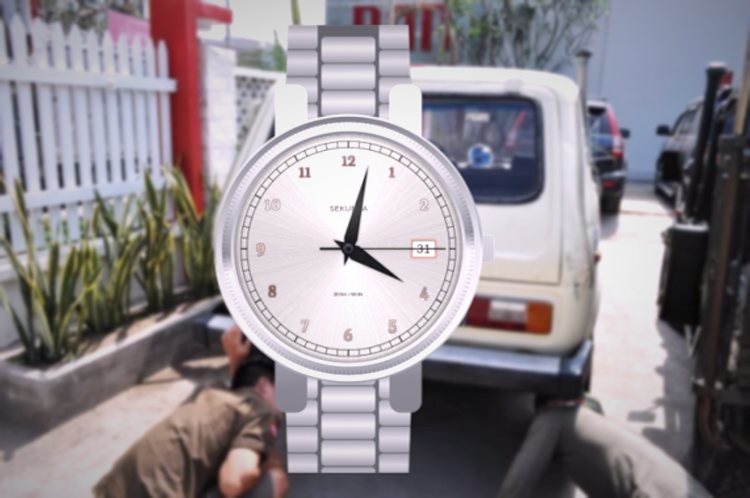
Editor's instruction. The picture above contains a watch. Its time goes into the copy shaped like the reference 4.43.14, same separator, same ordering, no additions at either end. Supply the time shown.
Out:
4.02.15
